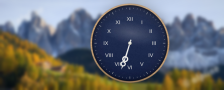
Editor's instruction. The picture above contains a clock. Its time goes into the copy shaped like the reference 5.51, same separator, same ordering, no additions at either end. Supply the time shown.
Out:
6.33
